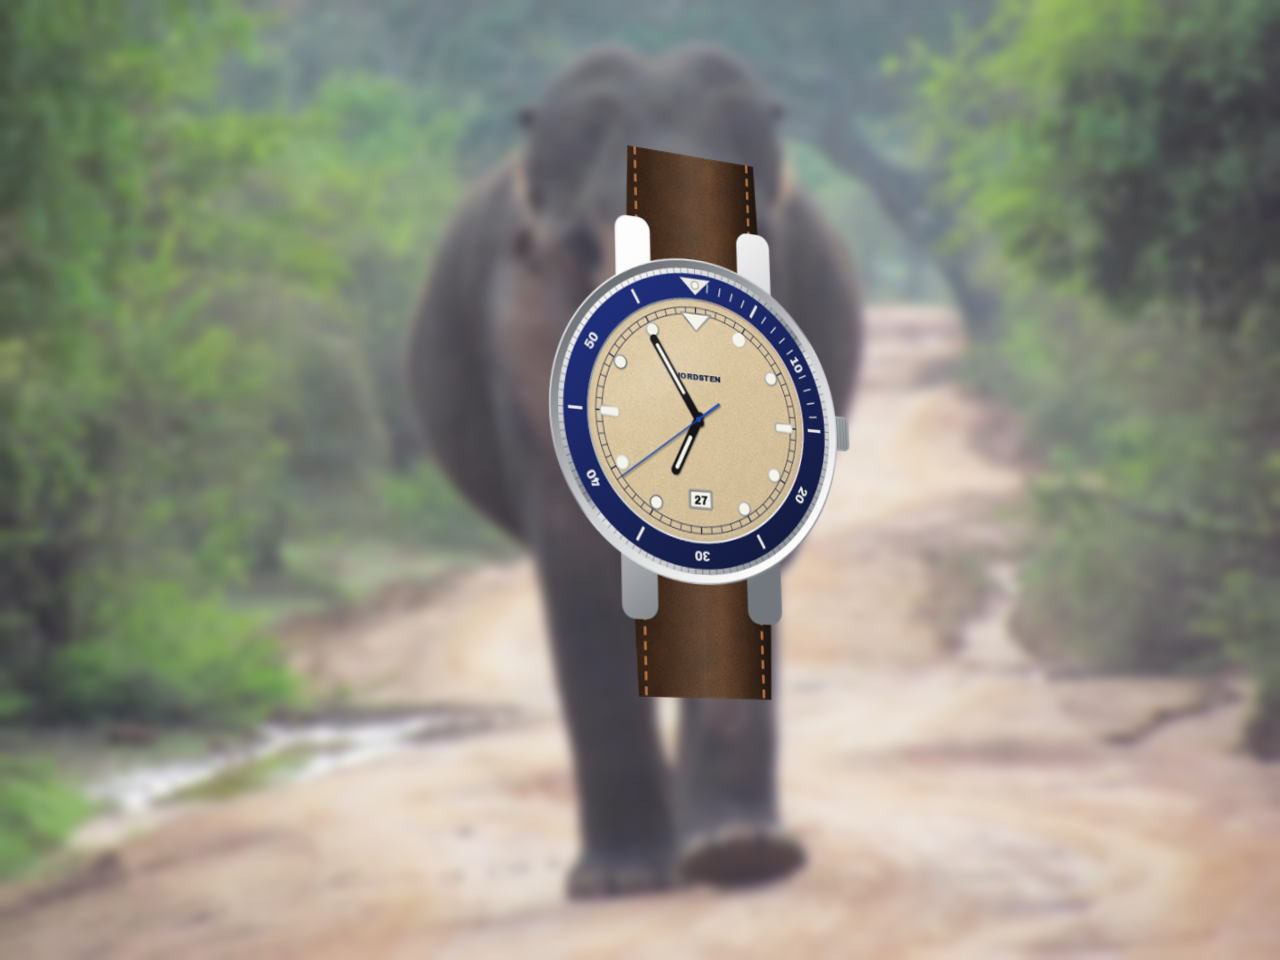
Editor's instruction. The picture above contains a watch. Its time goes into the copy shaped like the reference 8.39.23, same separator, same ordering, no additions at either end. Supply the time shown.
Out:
6.54.39
